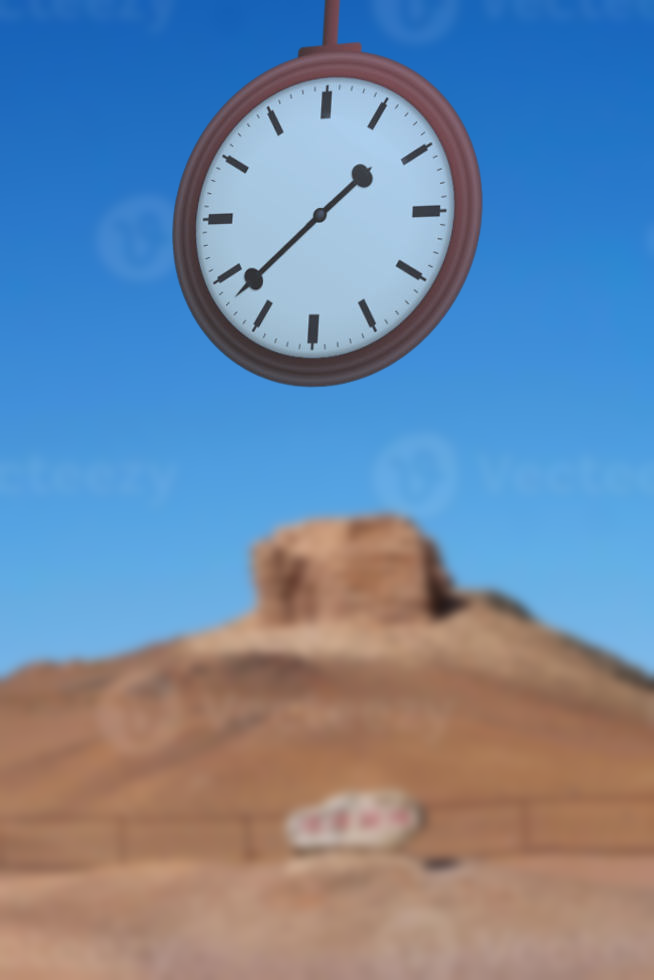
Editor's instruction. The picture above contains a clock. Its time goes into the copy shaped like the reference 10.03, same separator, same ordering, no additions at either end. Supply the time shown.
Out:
1.38
